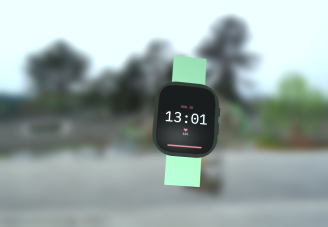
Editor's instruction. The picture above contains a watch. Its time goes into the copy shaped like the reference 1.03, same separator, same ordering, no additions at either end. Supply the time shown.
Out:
13.01
